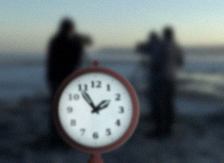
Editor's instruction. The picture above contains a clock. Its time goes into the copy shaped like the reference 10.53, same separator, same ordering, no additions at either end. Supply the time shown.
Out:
1.54
